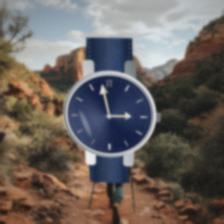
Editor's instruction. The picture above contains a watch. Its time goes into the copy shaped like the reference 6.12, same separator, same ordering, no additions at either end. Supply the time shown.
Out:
2.58
